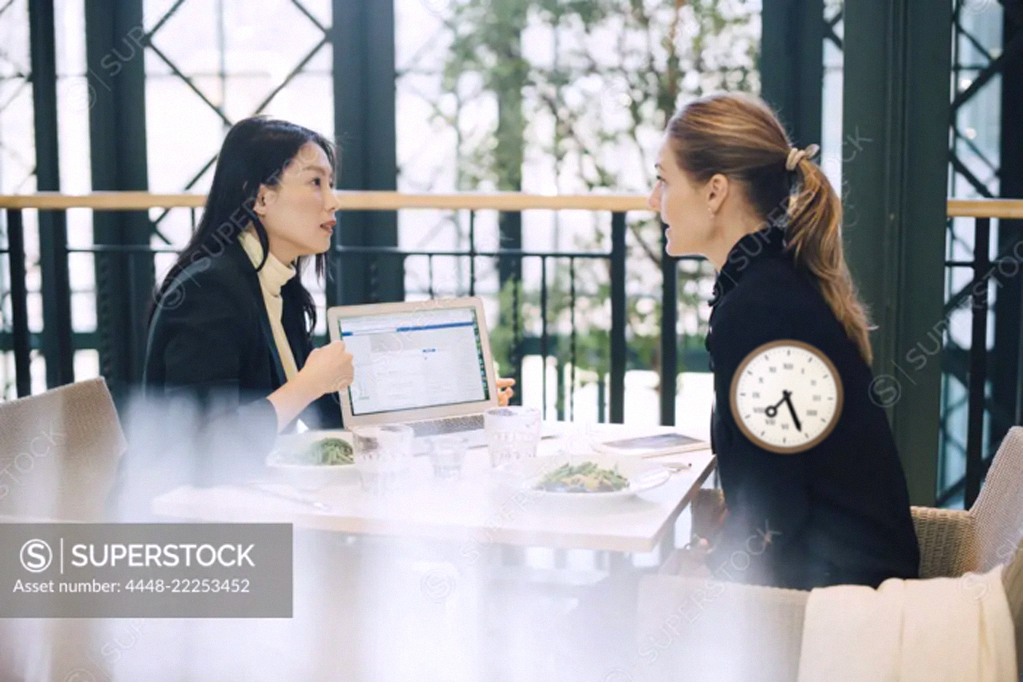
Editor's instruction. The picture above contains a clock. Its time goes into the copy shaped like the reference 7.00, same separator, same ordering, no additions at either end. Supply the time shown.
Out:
7.26
